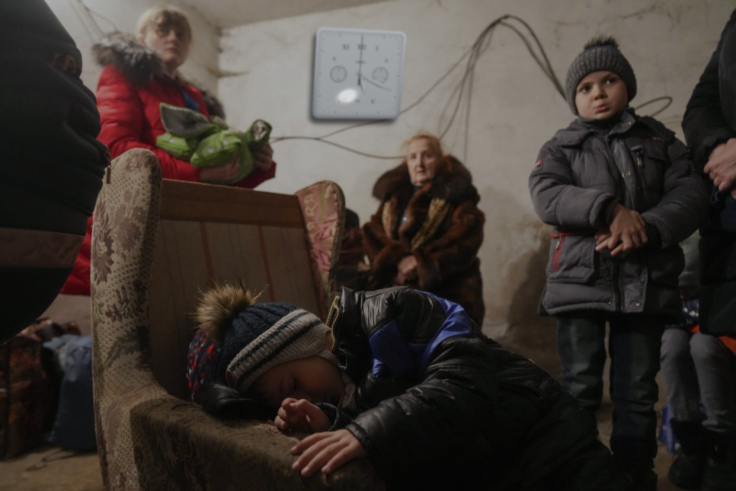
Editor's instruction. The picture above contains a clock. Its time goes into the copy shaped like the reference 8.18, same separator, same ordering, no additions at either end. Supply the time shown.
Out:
5.19
